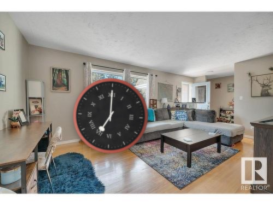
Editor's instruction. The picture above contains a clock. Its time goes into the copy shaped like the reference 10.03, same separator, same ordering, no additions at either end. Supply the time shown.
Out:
7.00
